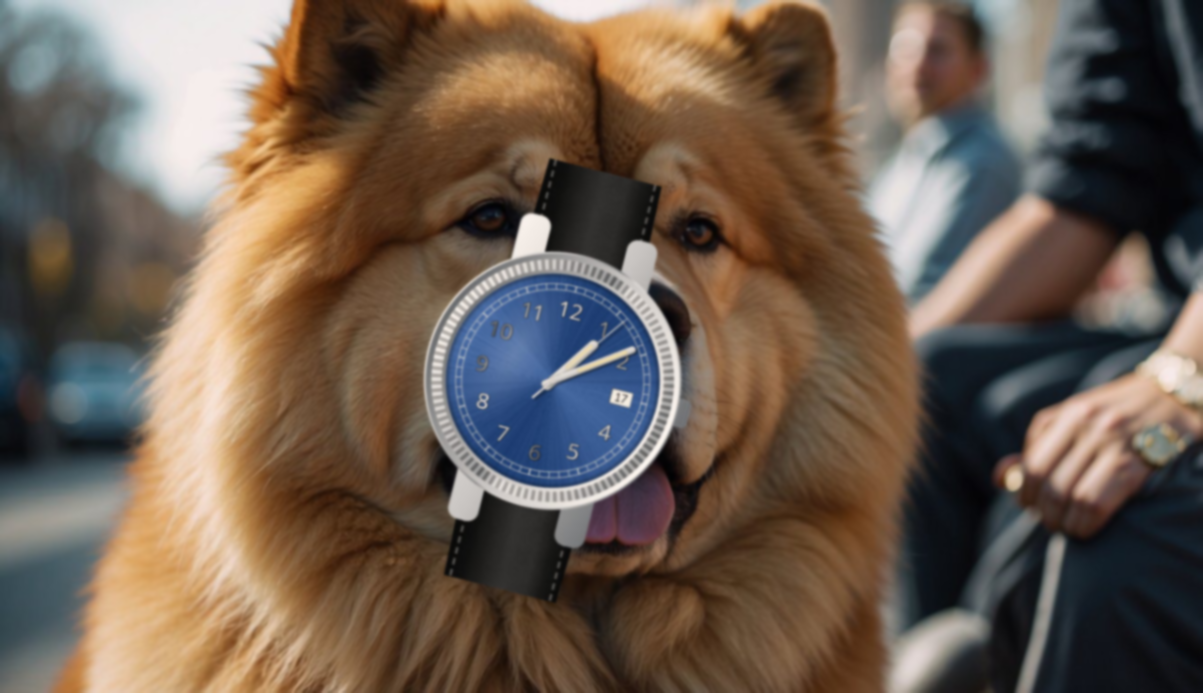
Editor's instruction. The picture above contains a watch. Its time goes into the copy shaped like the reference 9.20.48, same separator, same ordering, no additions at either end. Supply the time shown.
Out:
1.09.06
